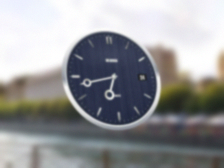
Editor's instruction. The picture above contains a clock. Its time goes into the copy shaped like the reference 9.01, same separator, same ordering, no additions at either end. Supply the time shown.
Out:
6.43
